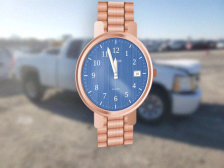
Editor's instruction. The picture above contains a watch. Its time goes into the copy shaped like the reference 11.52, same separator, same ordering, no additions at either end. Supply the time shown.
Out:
11.57
